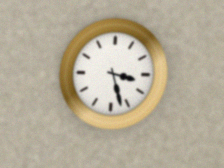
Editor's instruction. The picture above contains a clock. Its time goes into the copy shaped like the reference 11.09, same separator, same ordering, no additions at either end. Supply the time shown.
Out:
3.27
